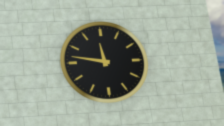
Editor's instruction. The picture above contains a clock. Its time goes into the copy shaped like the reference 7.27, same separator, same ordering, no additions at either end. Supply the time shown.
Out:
11.47
